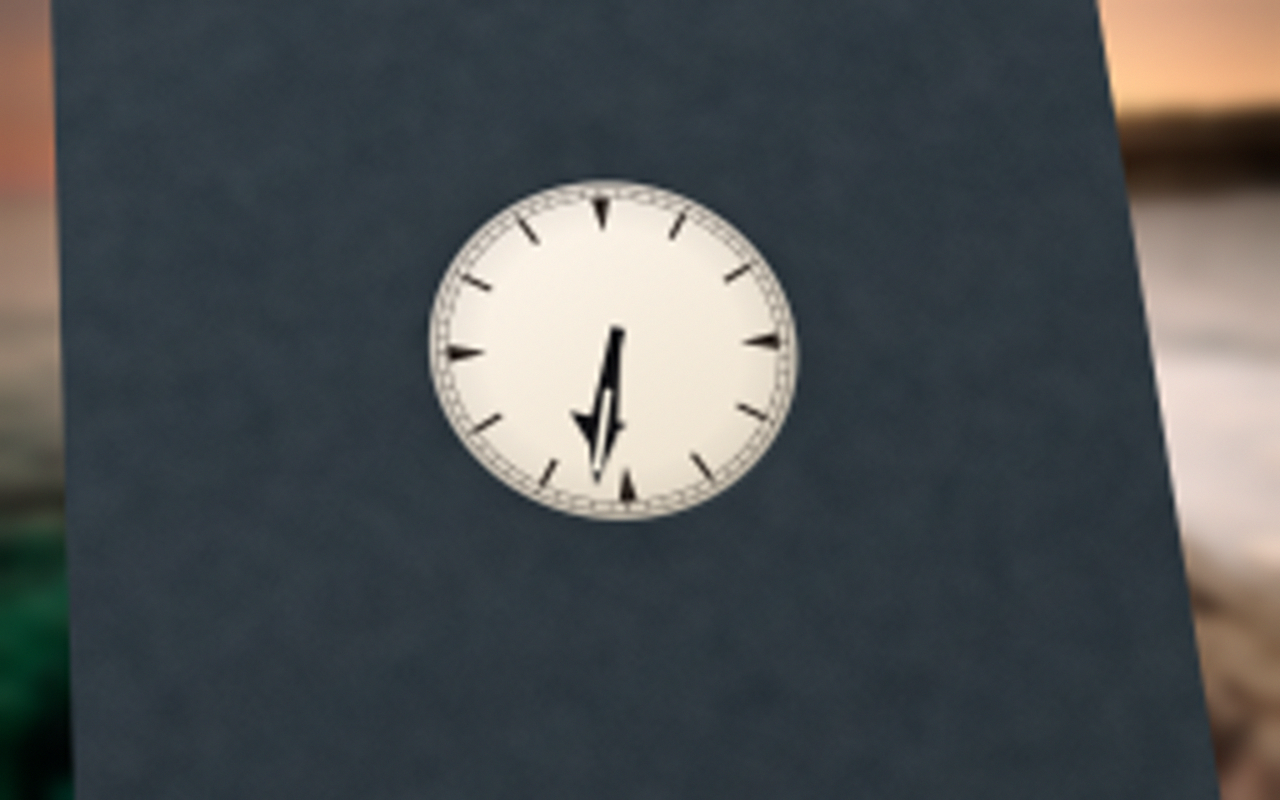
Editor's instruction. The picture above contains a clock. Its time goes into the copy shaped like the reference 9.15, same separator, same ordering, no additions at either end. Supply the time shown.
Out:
6.32
